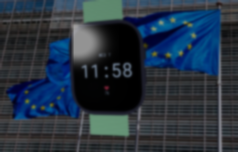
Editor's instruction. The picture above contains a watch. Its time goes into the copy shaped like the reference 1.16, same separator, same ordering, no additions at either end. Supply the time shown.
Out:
11.58
